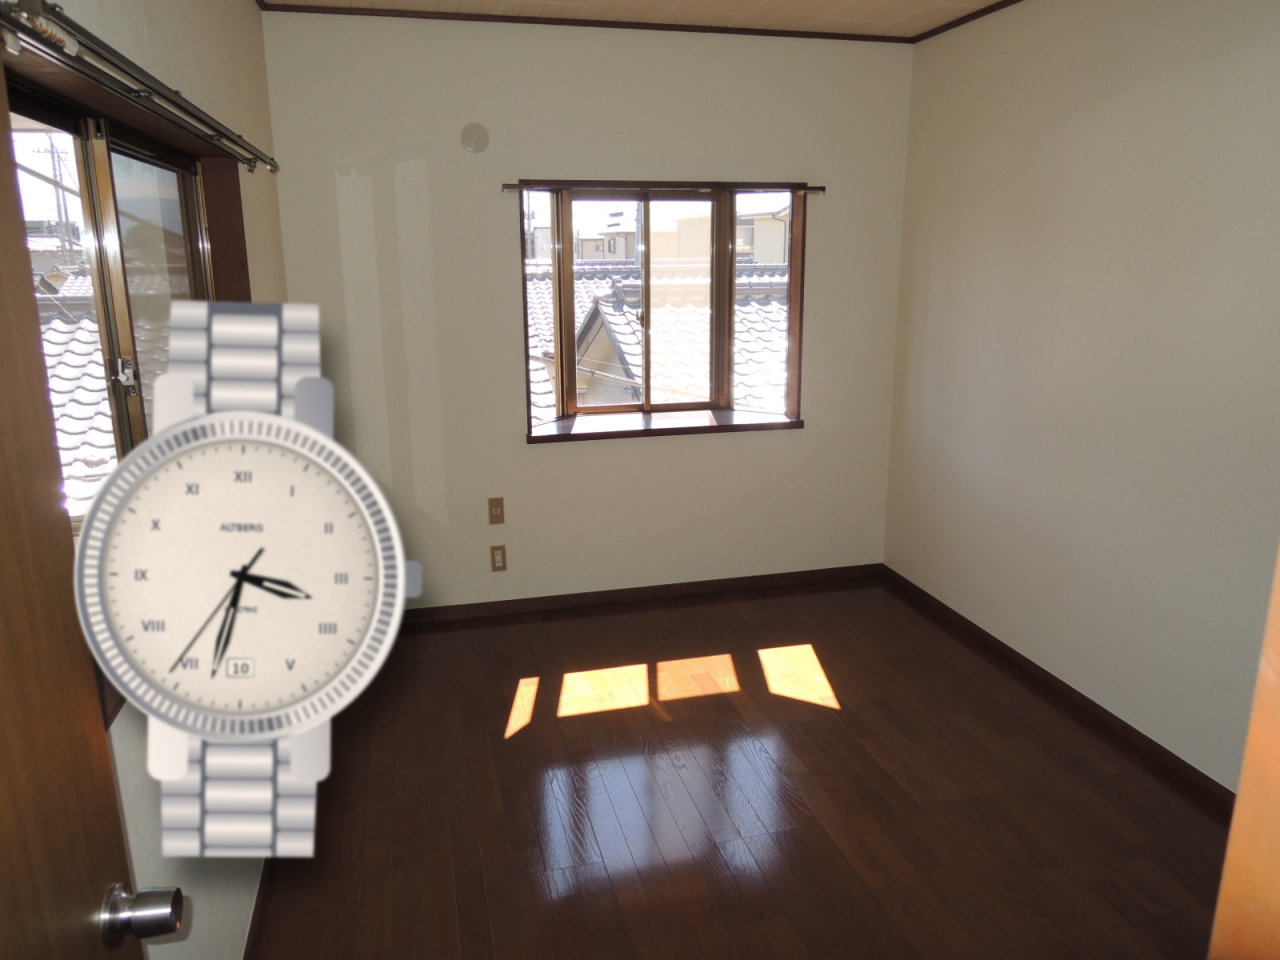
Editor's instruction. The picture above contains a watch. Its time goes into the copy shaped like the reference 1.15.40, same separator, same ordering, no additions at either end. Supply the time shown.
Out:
3.32.36
